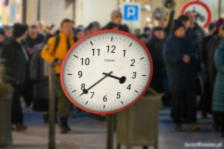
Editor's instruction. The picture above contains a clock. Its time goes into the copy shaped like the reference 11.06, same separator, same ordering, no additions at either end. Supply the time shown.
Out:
3.38
